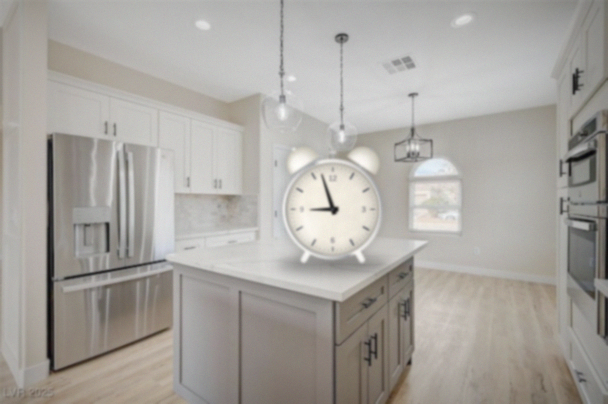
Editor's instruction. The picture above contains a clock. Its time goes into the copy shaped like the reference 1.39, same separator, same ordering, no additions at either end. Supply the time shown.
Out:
8.57
